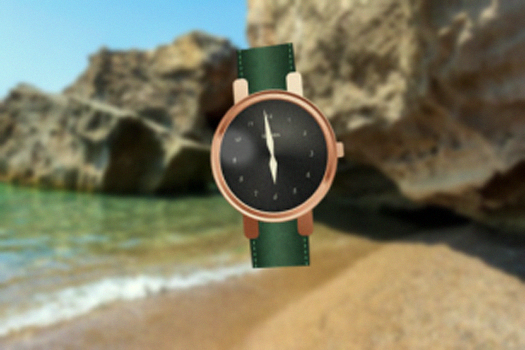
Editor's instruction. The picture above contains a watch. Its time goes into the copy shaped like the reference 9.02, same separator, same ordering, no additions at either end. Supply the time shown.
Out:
5.59
